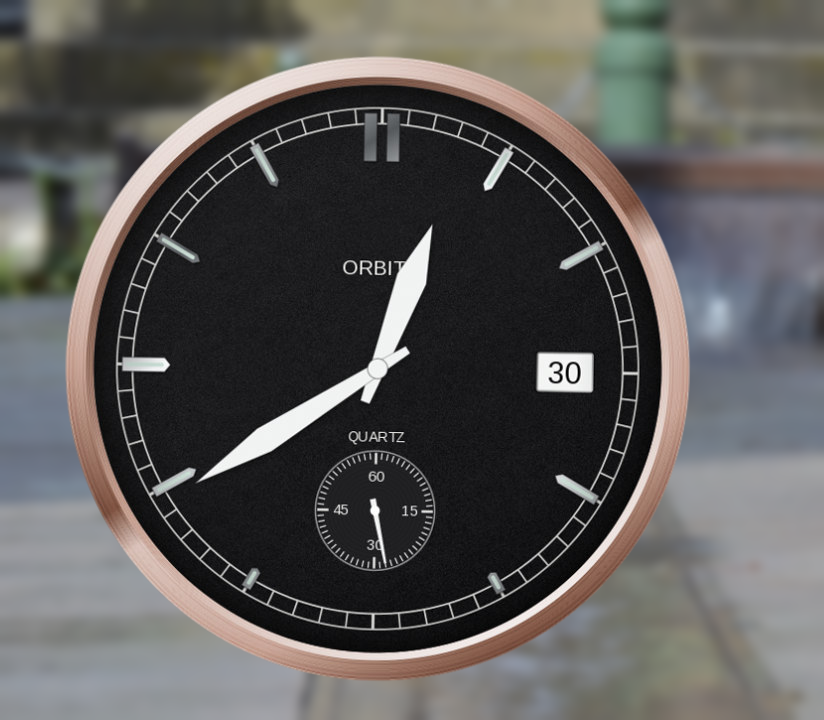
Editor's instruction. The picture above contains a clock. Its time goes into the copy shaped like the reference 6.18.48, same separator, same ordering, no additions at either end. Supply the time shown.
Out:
12.39.28
